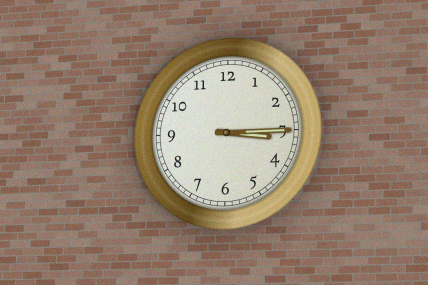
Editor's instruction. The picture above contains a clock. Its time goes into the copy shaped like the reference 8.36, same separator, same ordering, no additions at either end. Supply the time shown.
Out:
3.15
